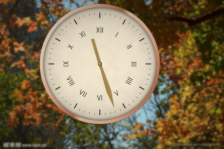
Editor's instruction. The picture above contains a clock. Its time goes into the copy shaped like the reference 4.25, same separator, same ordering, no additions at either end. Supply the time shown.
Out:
11.27
